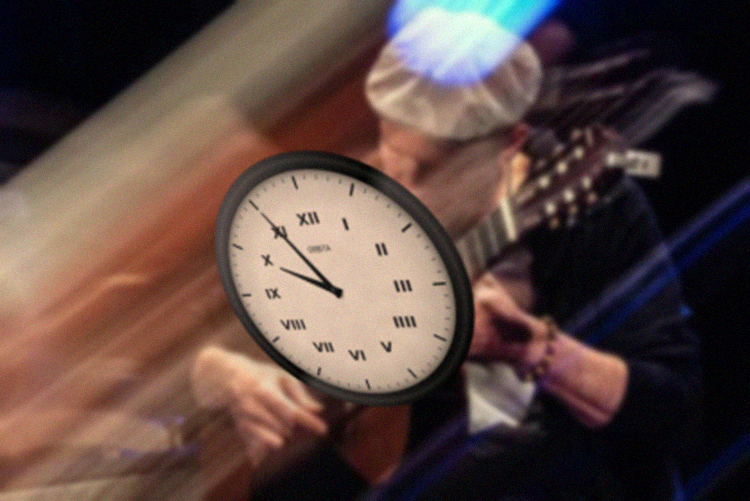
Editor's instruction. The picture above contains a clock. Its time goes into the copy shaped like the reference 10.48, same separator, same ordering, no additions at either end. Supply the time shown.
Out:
9.55
